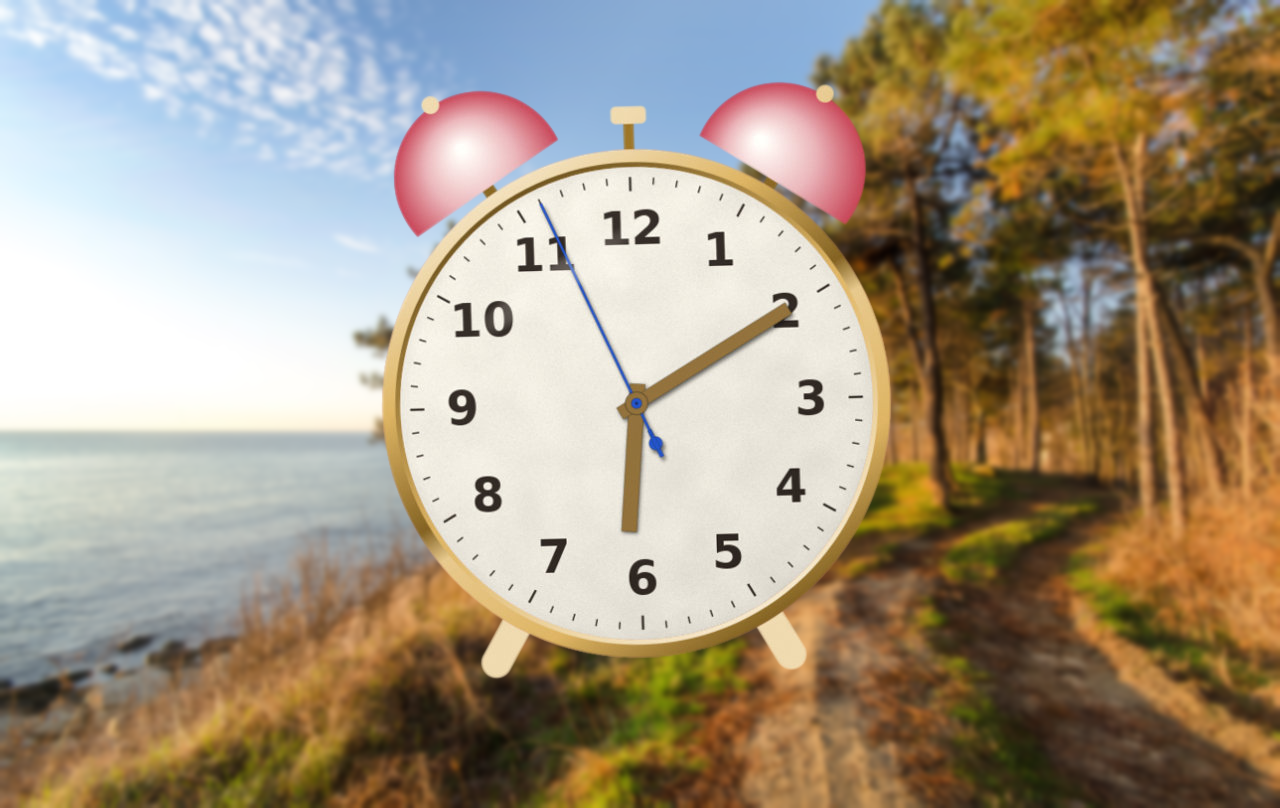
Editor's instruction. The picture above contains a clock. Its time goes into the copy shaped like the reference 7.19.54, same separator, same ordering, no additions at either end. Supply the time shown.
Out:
6.09.56
